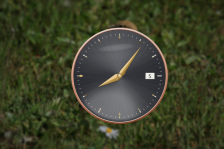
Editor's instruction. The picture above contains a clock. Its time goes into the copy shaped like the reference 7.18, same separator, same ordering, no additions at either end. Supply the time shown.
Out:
8.06
